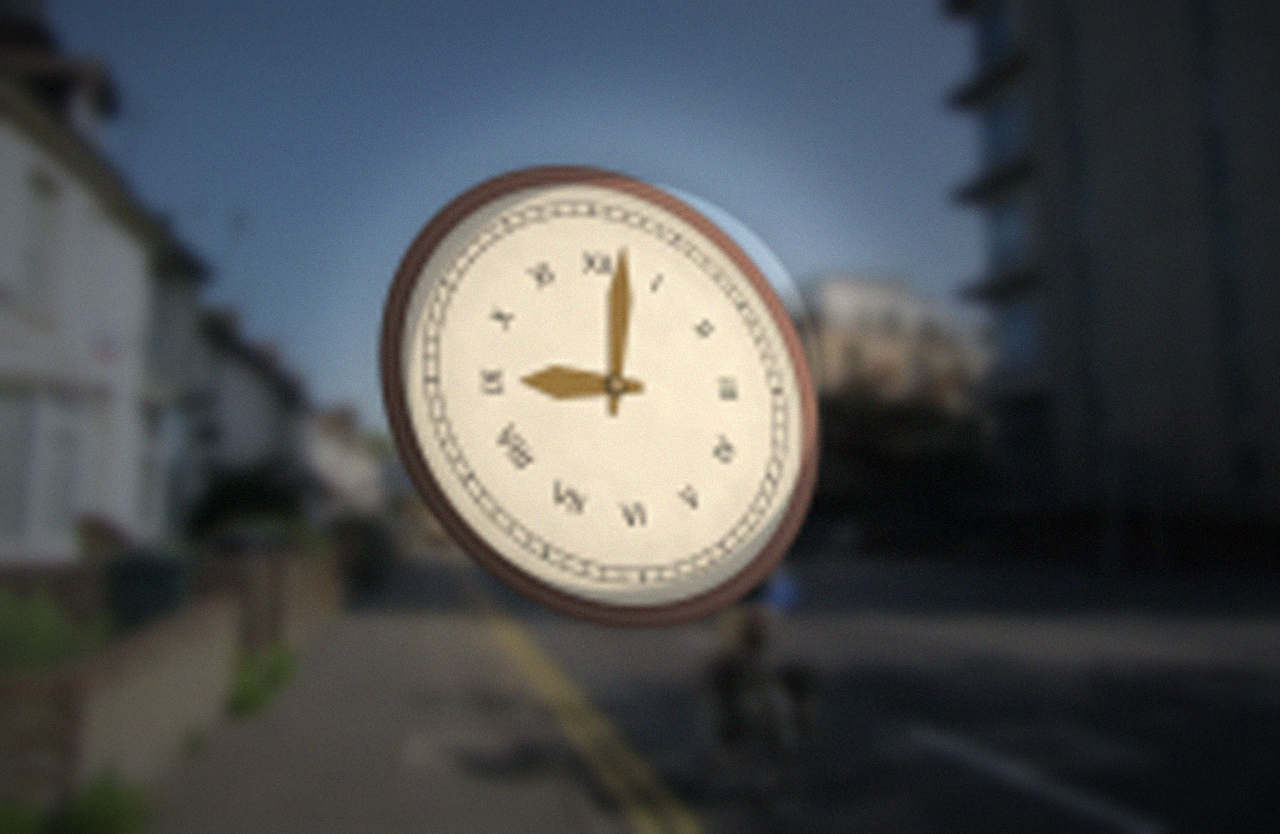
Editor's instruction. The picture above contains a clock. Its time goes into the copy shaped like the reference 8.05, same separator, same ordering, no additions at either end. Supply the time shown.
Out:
9.02
